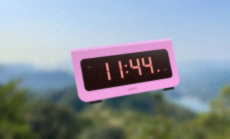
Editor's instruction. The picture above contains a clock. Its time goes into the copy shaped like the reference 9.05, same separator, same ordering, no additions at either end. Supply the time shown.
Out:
11.44
